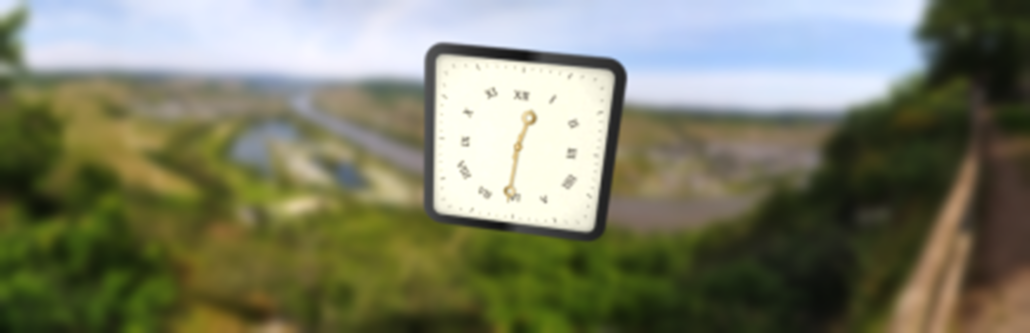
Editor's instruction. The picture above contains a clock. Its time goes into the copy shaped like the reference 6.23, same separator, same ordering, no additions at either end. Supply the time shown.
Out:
12.31
